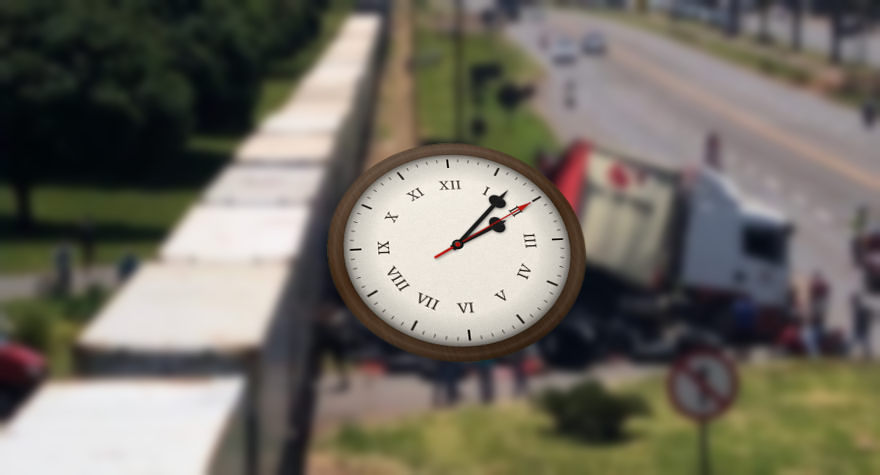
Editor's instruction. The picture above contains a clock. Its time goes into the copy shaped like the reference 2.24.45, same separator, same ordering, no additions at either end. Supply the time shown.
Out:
2.07.10
